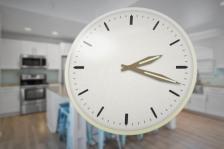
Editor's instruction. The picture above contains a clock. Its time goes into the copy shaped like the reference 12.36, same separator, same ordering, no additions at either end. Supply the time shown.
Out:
2.18
